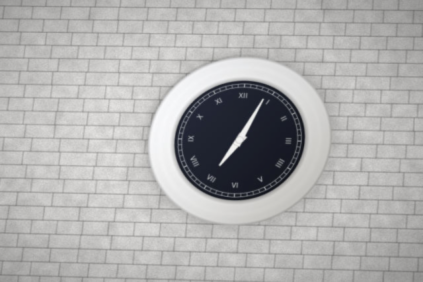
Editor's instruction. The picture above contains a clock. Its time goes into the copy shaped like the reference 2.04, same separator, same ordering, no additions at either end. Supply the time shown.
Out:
7.04
